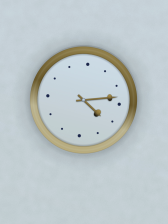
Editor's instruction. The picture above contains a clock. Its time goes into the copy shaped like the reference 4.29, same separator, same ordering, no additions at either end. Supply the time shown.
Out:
4.13
